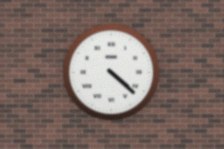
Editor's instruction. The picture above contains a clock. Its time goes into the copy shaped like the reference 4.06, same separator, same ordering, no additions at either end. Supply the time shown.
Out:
4.22
